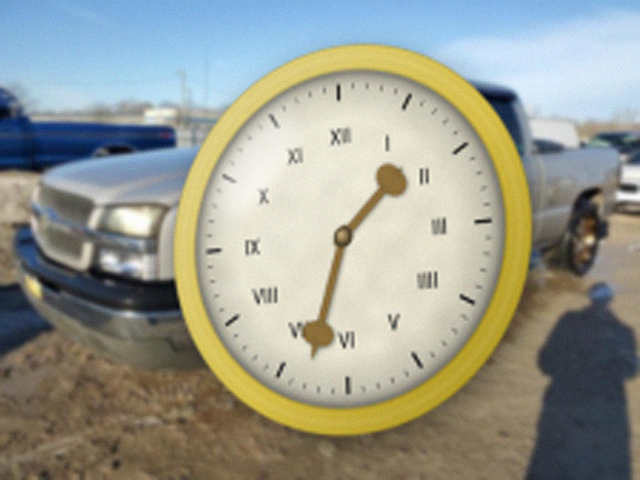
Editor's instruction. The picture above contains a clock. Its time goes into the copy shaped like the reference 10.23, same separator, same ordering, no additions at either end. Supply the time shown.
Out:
1.33
